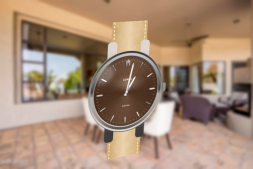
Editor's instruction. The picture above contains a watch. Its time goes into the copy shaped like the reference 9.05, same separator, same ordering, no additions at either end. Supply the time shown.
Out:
1.02
